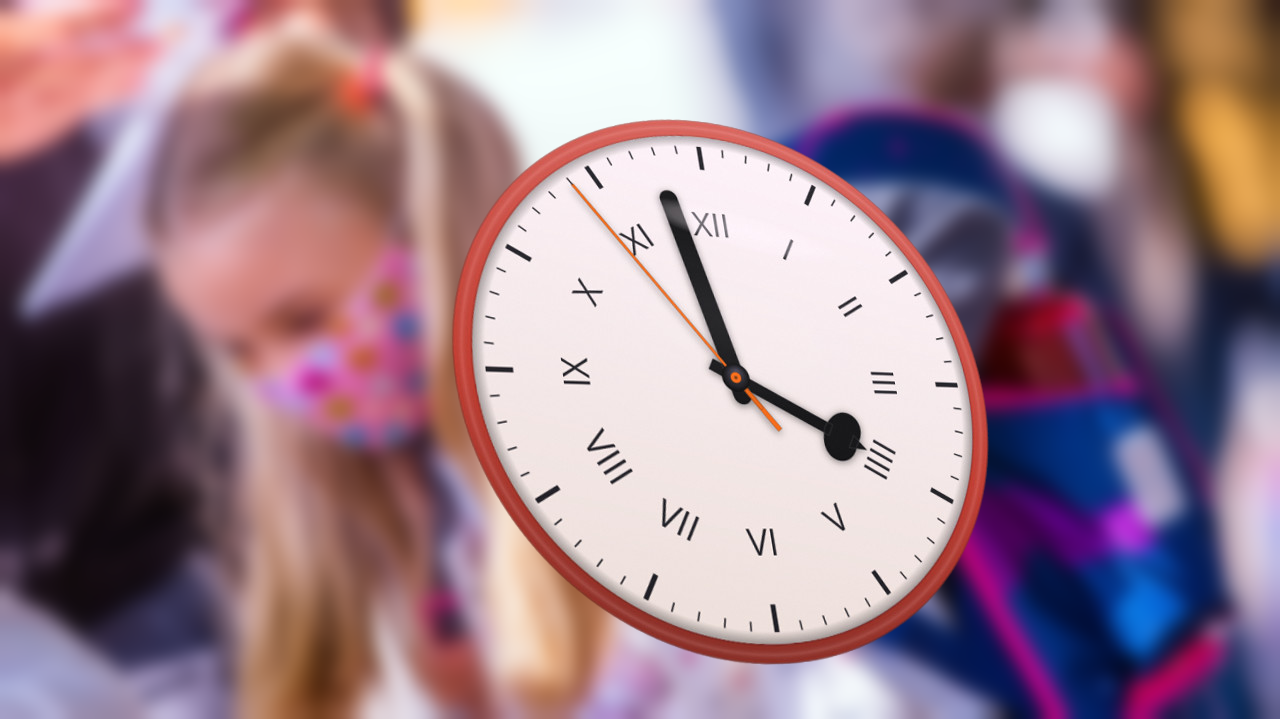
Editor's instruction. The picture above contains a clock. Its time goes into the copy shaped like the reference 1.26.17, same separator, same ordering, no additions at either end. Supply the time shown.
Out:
3.57.54
